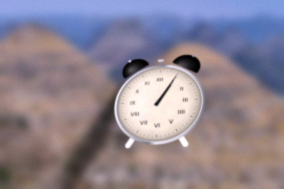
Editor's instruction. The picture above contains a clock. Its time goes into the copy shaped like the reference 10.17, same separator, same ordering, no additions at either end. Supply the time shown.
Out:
1.05
